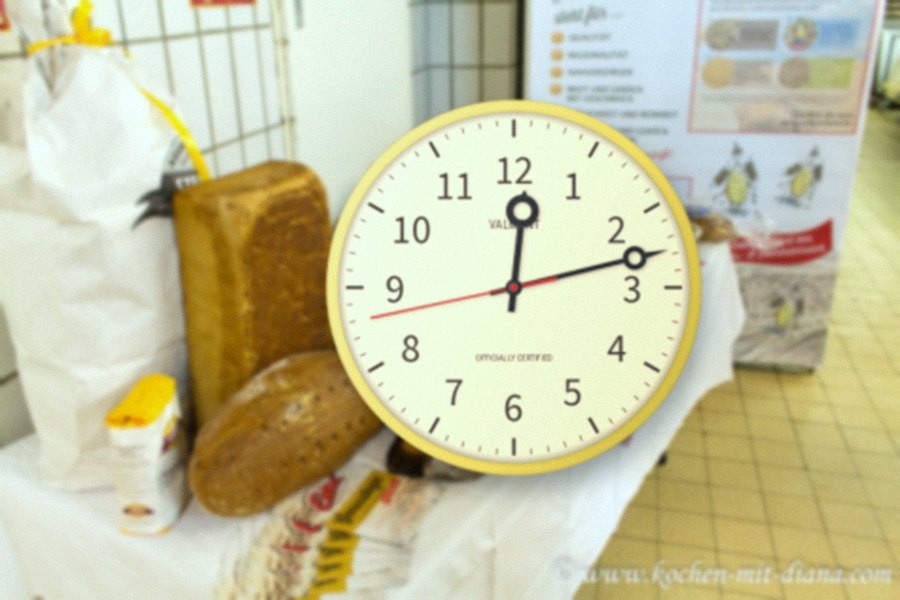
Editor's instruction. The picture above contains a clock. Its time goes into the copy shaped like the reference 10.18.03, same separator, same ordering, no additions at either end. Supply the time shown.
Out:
12.12.43
